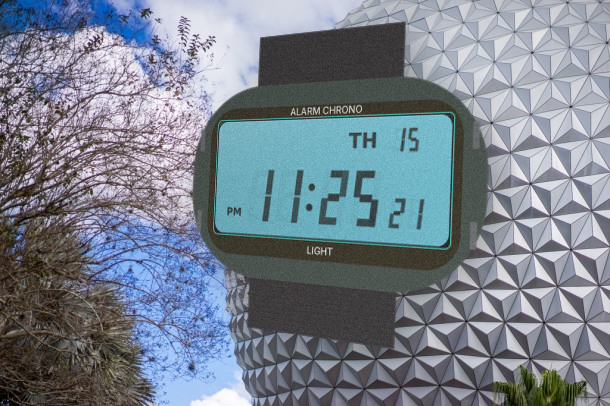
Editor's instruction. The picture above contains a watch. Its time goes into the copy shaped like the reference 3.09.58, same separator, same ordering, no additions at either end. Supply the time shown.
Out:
11.25.21
